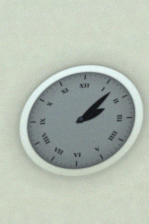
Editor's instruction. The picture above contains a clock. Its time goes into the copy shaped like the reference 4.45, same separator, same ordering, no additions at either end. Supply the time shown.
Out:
2.07
